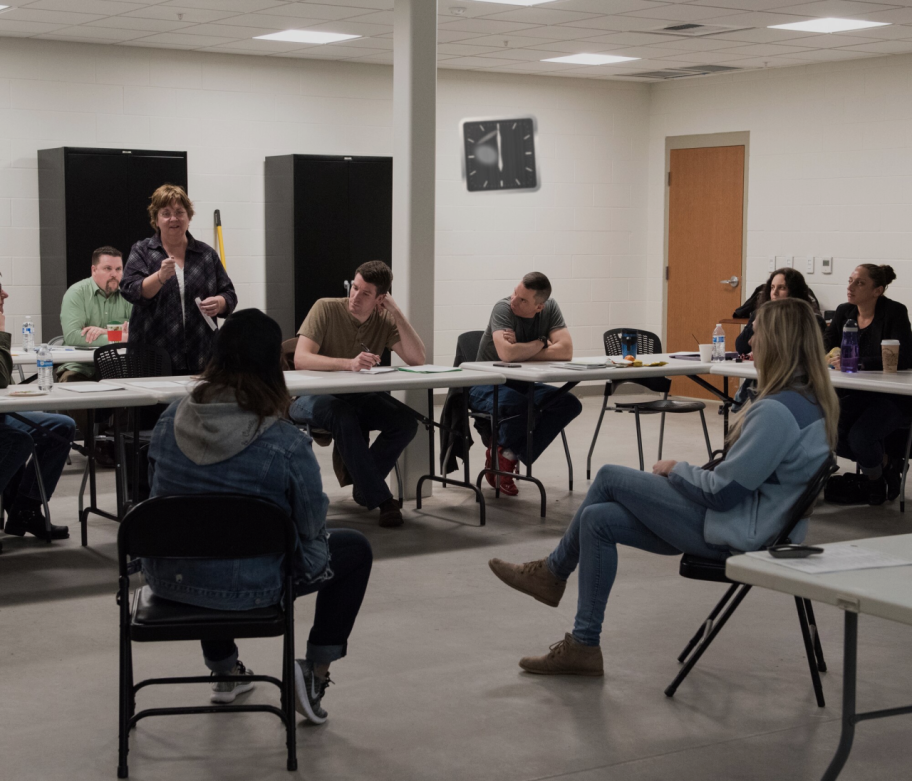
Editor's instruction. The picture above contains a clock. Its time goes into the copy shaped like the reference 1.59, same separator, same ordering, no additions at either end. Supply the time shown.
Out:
6.00
